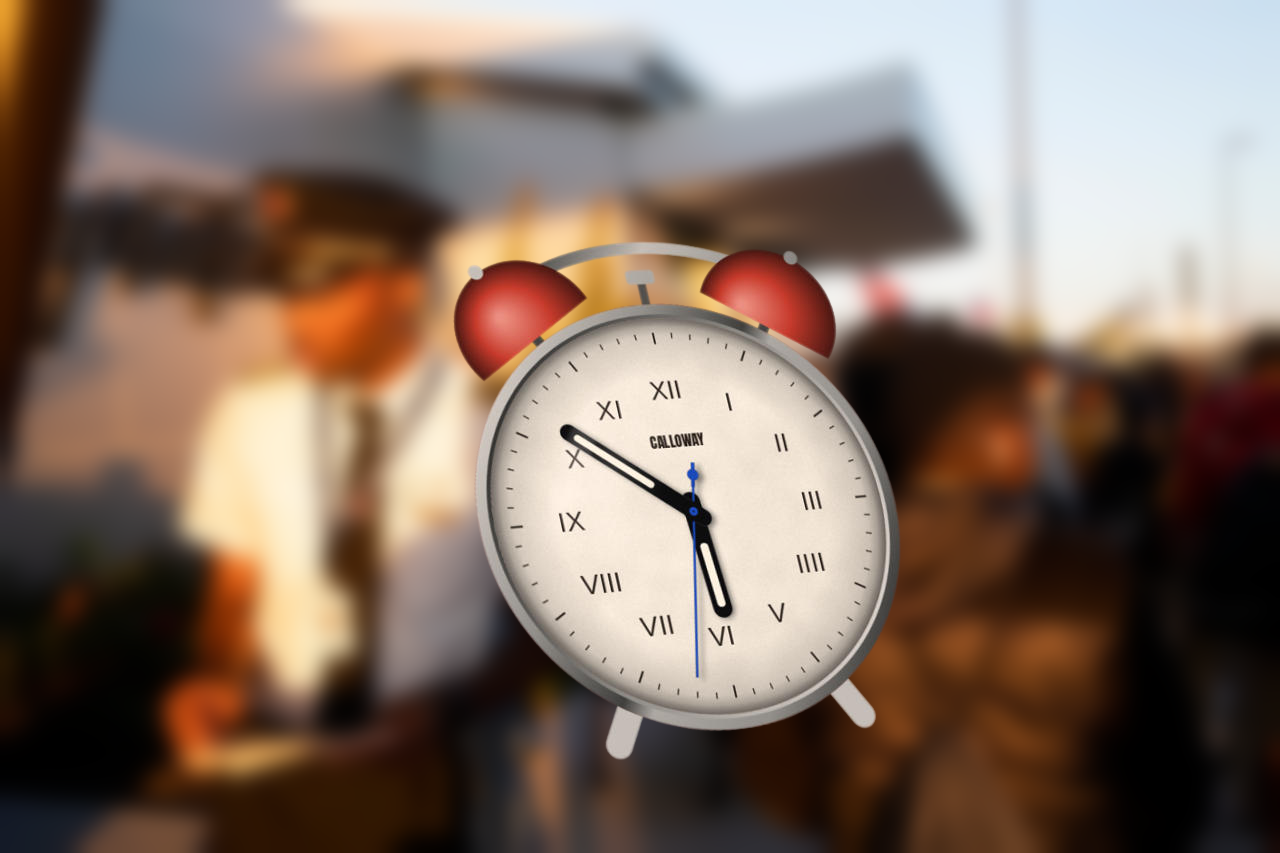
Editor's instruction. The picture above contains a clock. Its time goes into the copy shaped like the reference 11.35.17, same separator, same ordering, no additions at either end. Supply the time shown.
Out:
5.51.32
